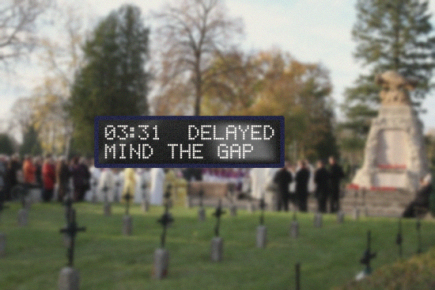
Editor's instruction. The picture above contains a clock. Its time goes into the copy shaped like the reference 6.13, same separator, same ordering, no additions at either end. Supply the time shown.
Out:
3.31
